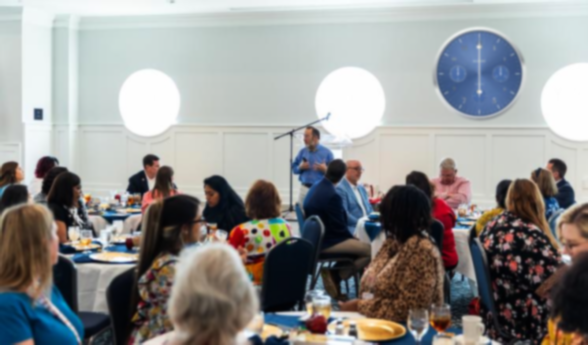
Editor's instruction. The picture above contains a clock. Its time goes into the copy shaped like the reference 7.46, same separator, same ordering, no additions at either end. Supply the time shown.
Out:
6.00
